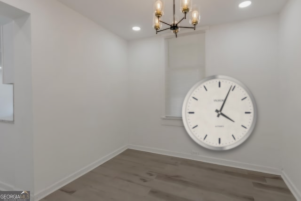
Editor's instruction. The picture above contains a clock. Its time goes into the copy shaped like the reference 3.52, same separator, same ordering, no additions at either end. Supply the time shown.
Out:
4.04
